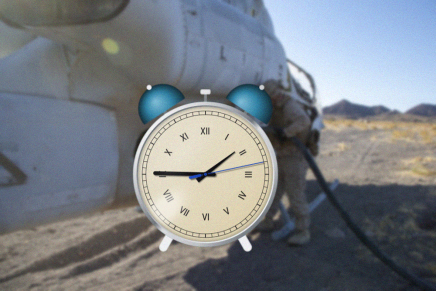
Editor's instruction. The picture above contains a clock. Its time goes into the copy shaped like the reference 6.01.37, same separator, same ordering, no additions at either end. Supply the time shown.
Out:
1.45.13
